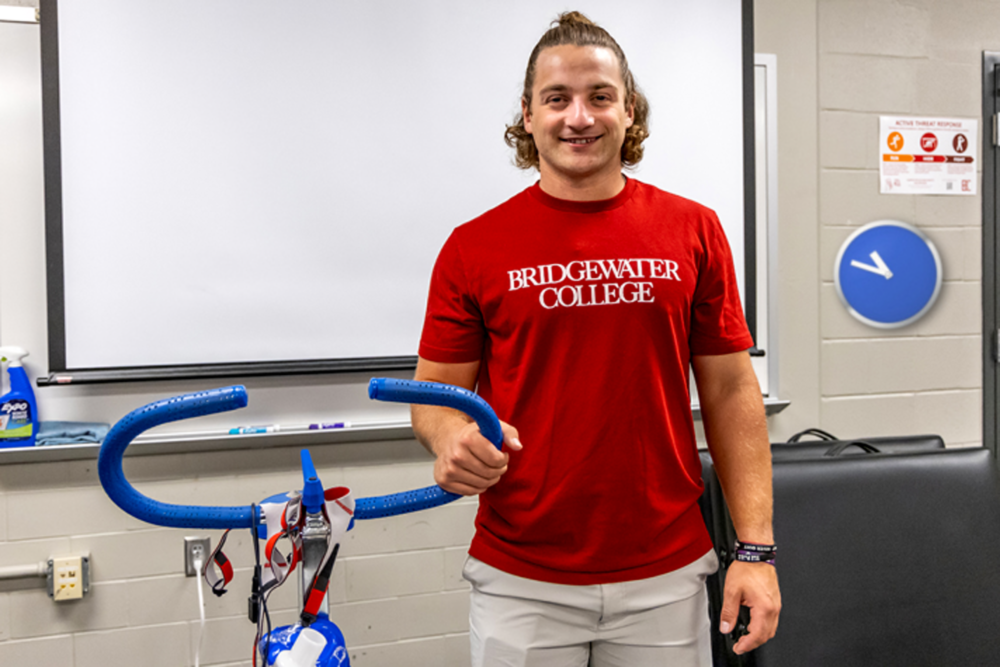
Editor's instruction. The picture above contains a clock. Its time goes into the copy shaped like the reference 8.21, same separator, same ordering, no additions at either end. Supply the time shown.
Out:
10.48
